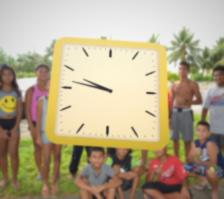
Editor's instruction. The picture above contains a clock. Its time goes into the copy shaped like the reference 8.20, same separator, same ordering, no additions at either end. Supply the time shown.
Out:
9.47
